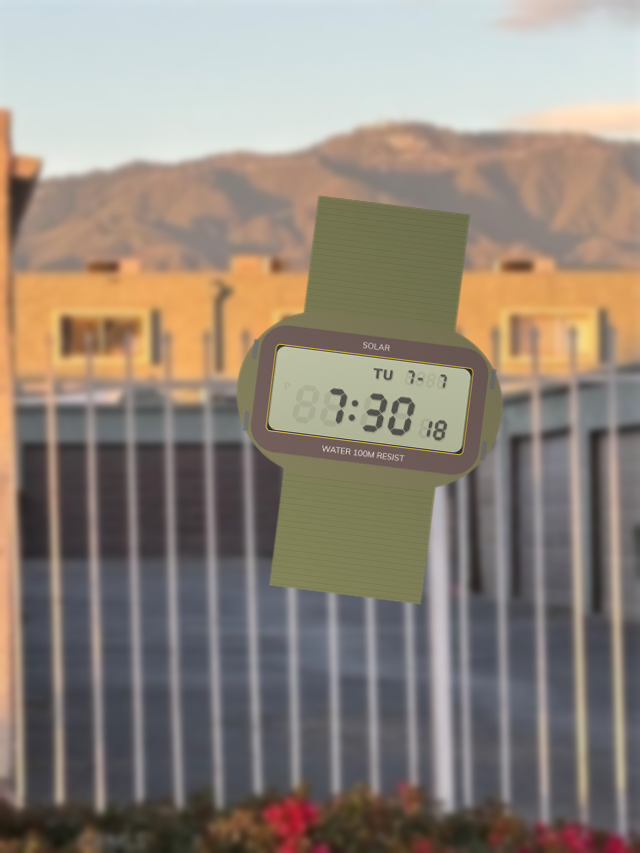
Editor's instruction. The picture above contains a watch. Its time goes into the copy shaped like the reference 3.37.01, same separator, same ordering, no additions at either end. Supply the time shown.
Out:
7.30.18
